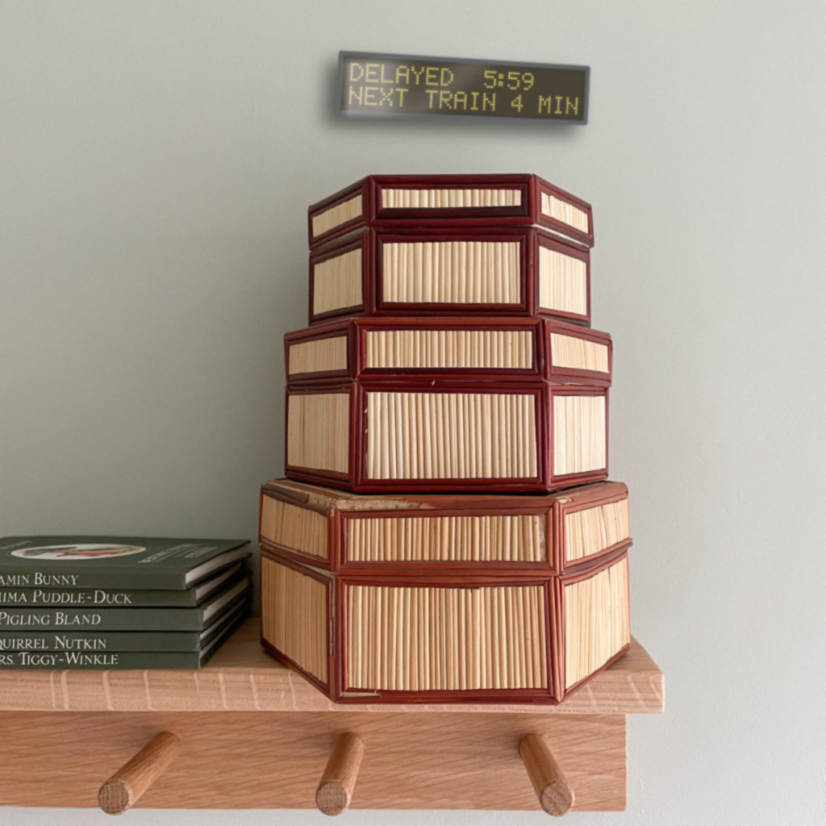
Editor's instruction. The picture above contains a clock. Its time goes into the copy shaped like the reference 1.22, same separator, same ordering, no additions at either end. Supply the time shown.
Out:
5.59
